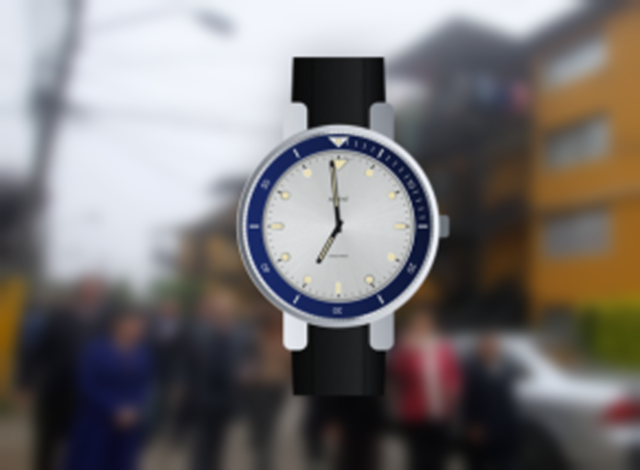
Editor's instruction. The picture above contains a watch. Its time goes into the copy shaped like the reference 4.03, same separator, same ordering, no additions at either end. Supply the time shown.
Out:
6.59
